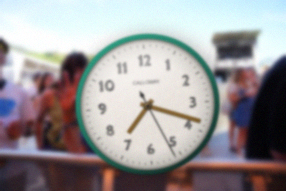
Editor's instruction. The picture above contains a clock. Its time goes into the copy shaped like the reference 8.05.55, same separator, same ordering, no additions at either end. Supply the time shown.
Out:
7.18.26
